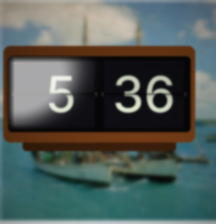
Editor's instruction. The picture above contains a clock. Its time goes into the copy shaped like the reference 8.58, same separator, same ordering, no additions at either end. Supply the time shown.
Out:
5.36
